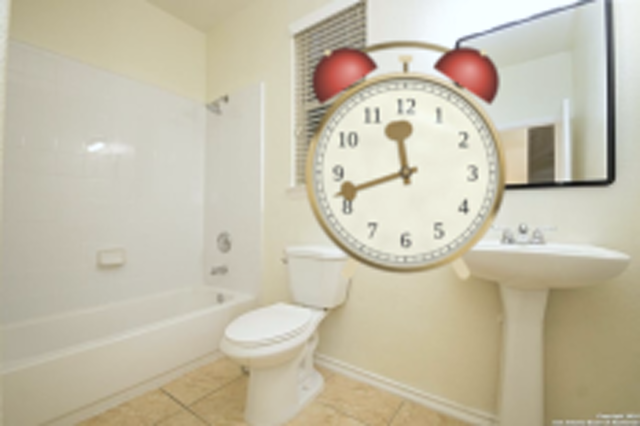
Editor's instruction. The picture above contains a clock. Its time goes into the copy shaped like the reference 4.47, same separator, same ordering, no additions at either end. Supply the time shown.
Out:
11.42
